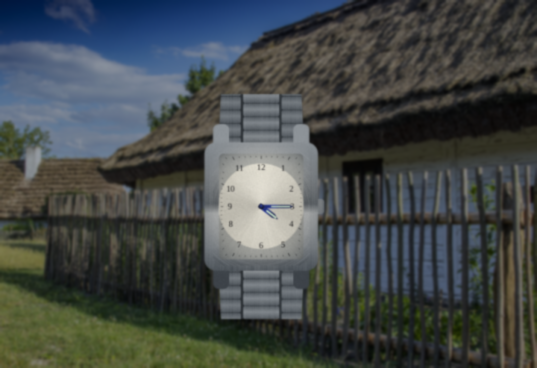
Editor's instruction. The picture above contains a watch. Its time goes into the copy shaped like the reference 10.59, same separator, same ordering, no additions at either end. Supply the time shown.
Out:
4.15
